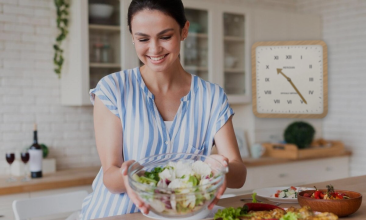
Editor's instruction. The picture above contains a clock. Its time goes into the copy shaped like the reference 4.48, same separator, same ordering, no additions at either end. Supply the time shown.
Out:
10.24
